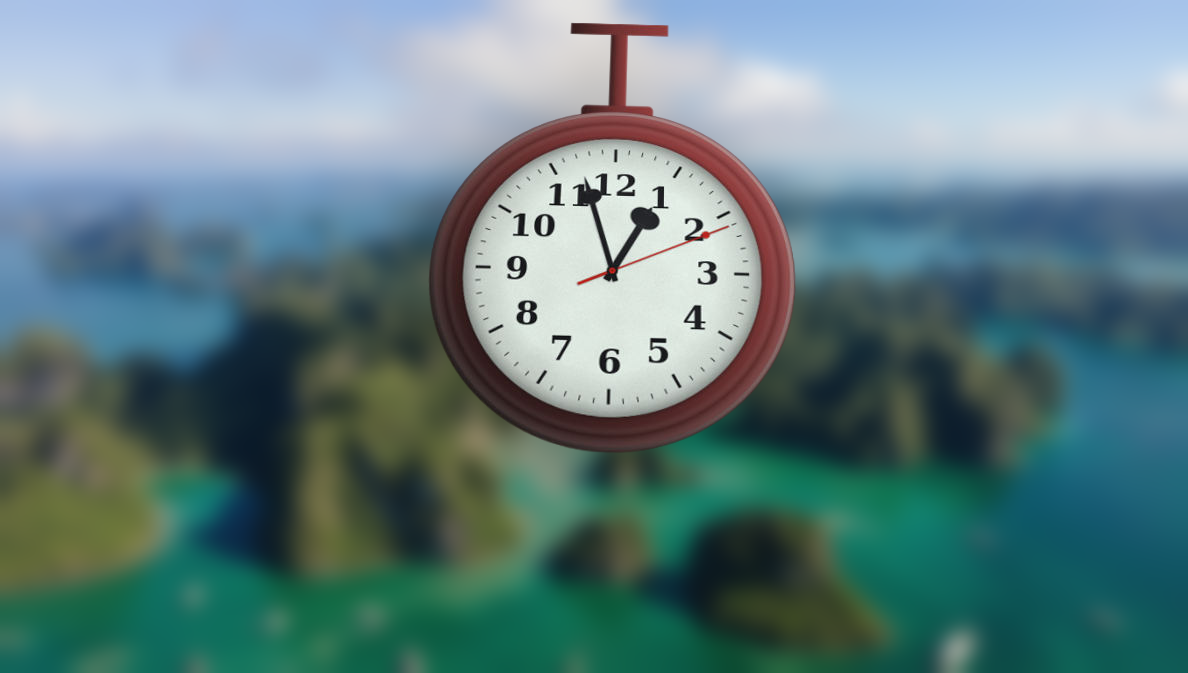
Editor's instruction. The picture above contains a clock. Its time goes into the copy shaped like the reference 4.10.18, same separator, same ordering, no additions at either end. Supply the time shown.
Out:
12.57.11
